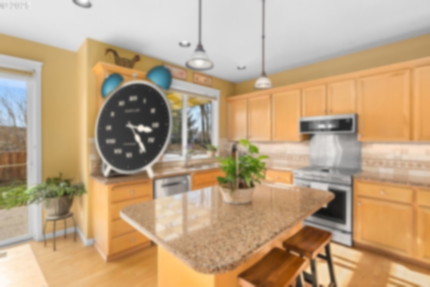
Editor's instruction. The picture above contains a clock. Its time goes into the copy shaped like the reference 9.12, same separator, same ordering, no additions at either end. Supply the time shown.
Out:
3.24
